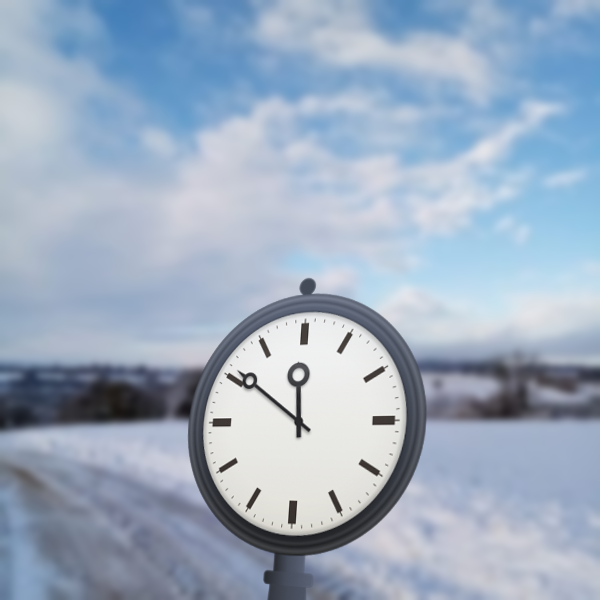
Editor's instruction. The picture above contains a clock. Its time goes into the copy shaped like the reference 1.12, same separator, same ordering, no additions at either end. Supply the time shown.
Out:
11.51
